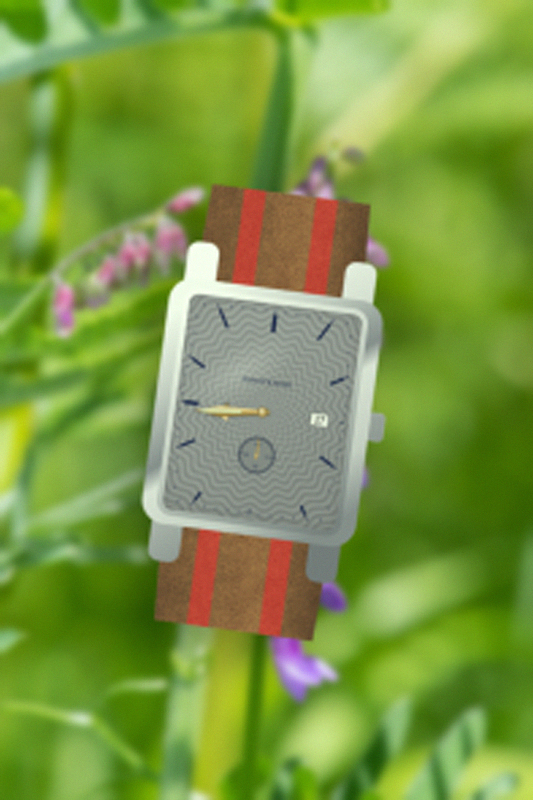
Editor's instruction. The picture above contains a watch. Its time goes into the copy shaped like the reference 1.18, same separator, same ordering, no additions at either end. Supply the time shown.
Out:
8.44
